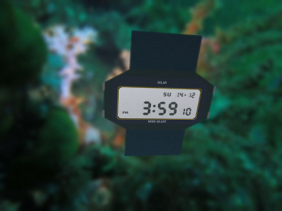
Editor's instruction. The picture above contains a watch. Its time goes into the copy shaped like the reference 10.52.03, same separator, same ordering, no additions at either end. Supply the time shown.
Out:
3.59.10
